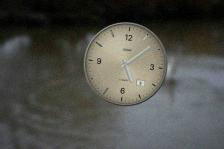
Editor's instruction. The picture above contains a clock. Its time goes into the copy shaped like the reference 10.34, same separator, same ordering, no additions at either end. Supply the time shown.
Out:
5.08
